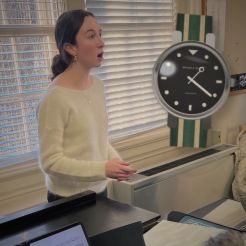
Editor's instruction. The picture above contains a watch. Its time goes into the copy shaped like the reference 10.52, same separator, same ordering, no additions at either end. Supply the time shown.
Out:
1.21
